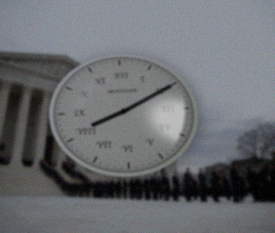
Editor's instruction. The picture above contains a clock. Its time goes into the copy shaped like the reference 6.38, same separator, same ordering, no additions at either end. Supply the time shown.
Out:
8.10
